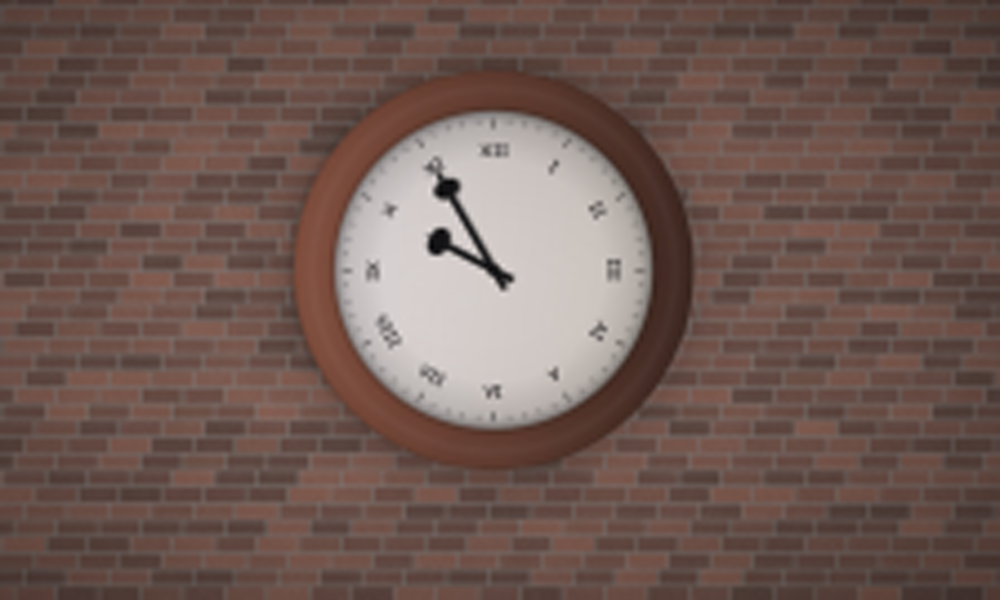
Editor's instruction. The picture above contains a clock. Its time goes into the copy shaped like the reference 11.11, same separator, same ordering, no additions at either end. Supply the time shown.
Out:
9.55
